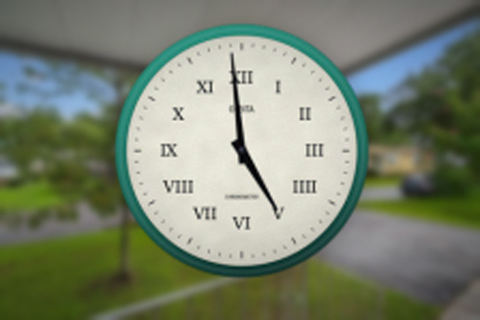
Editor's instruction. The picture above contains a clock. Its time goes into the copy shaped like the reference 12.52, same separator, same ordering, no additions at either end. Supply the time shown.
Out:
4.59
